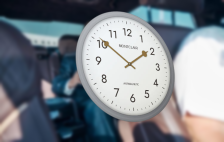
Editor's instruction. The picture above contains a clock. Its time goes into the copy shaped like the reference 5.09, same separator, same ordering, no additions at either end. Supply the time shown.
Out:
1.51
